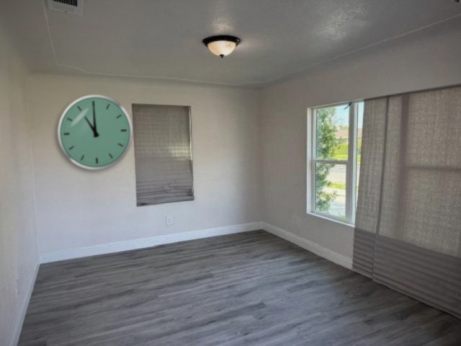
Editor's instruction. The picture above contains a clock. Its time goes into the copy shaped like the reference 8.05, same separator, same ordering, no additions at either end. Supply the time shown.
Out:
11.00
